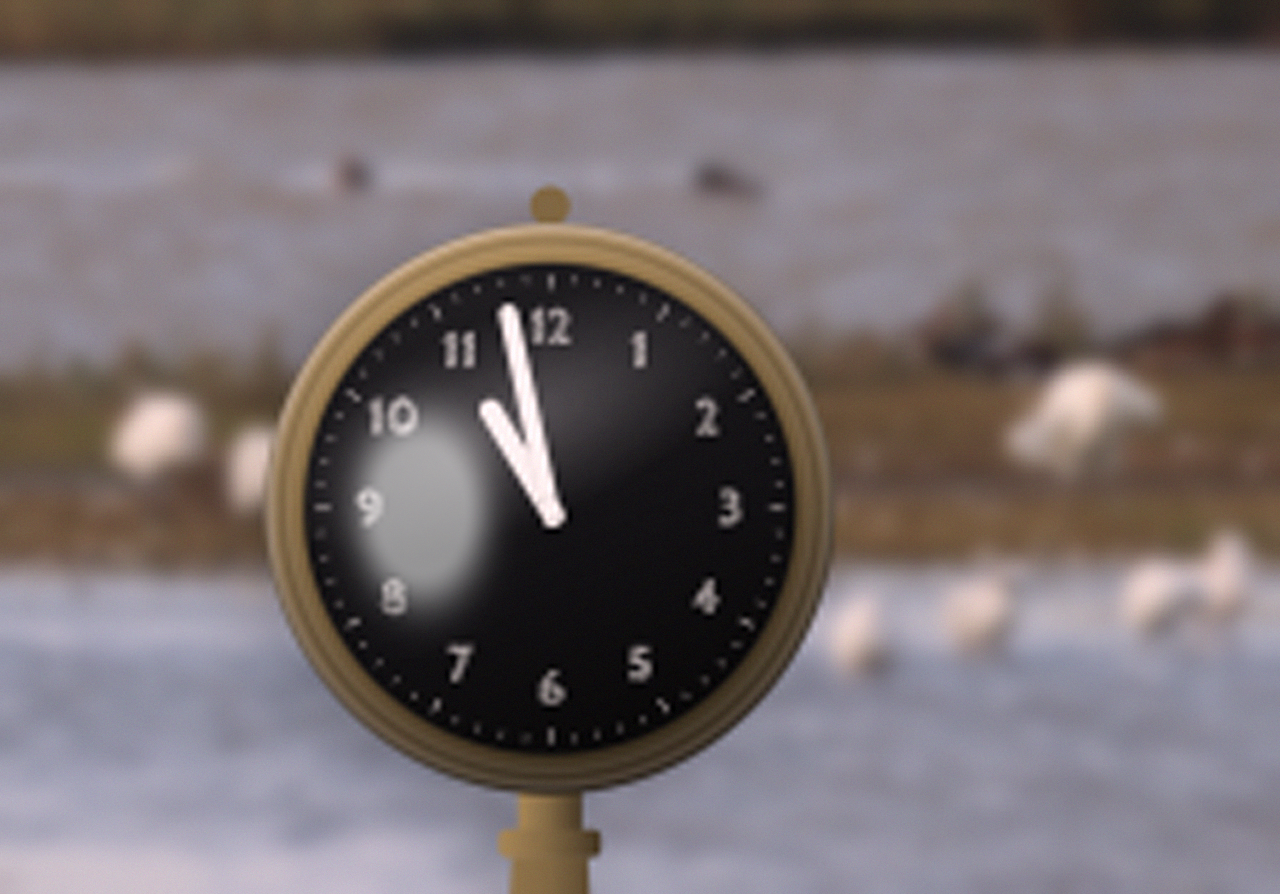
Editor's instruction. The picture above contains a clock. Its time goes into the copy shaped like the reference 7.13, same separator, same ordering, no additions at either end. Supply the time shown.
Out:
10.58
